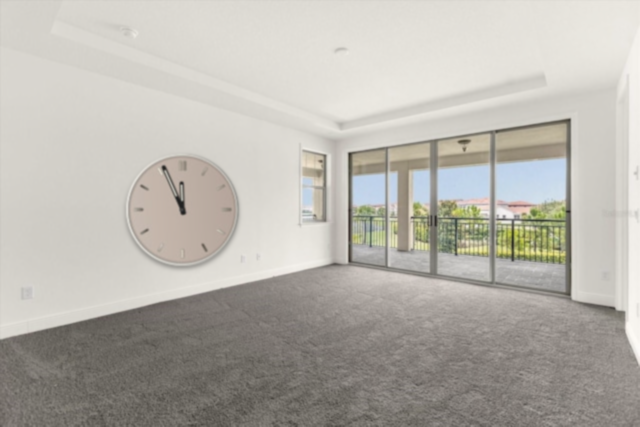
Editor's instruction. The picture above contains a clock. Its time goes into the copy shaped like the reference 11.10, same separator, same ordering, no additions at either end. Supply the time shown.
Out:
11.56
